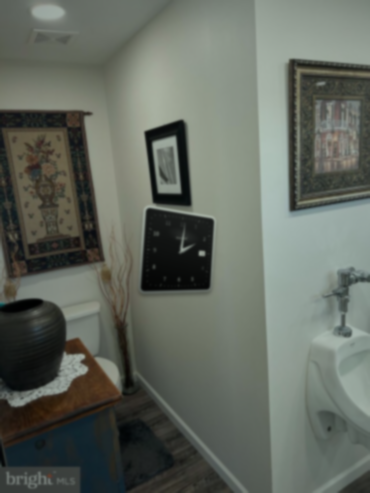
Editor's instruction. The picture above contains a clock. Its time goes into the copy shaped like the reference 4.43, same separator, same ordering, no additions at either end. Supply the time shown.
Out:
2.01
